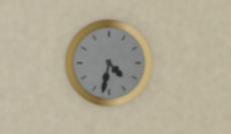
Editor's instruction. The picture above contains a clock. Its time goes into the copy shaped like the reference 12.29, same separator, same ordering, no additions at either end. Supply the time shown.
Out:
4.32
